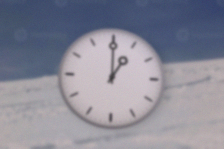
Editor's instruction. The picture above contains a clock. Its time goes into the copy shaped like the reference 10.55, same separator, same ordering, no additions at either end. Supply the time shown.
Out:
1.00
